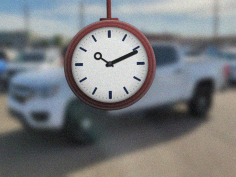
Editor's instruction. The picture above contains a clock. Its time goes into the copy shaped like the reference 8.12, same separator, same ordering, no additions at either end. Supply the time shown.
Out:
10.11
